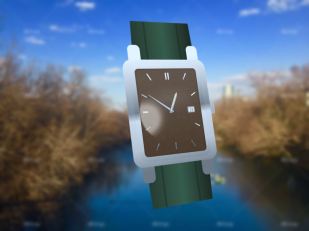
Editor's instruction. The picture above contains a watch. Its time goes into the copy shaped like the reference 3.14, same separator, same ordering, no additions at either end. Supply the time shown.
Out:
12.51
